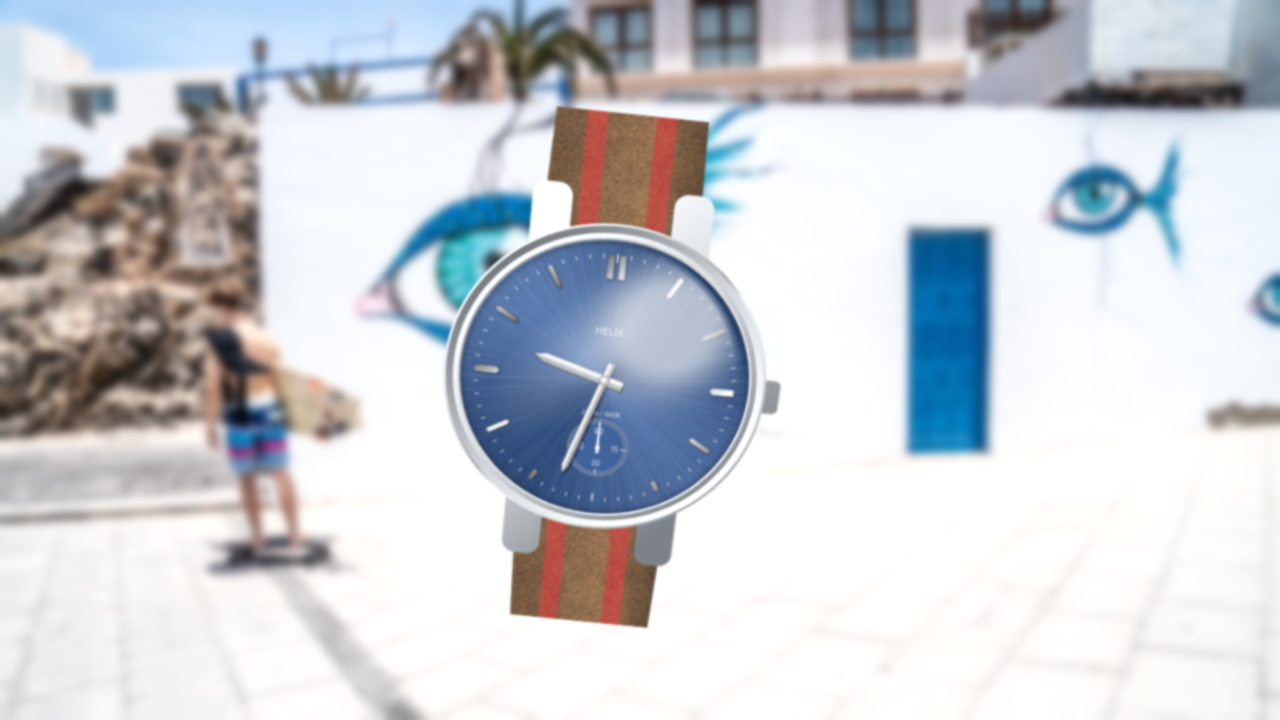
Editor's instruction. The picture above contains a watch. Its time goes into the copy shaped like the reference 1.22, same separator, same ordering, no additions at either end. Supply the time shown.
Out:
9.33
